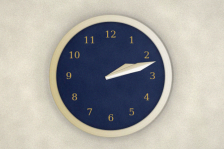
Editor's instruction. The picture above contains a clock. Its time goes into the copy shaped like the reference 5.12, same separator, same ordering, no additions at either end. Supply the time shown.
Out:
2.12
